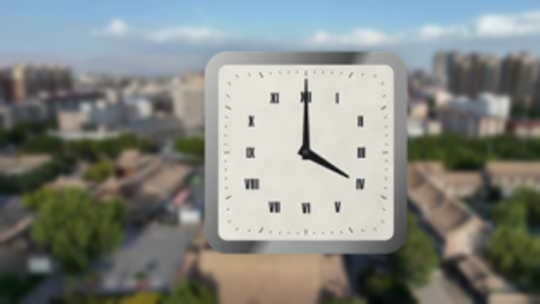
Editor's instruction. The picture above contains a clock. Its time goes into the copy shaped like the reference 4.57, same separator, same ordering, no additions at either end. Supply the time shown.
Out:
4.00
